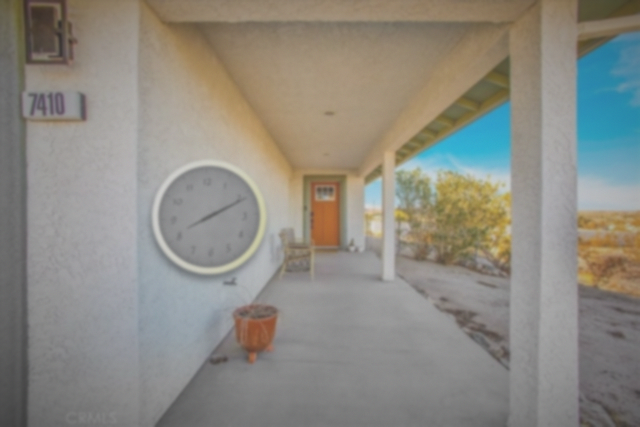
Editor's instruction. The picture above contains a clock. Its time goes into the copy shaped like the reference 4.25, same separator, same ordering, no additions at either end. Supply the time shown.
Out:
8.11
